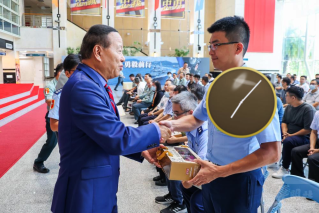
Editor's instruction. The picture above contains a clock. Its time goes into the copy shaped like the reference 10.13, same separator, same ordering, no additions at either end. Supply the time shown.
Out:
7.07
